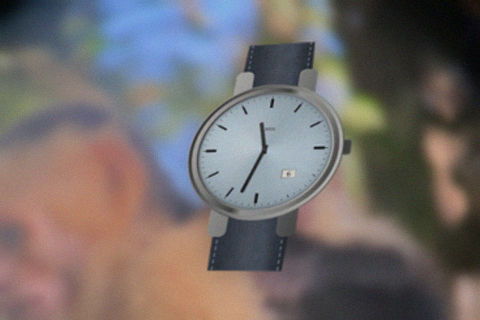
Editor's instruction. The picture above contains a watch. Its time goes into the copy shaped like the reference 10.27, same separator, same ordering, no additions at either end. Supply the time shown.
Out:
11.33
